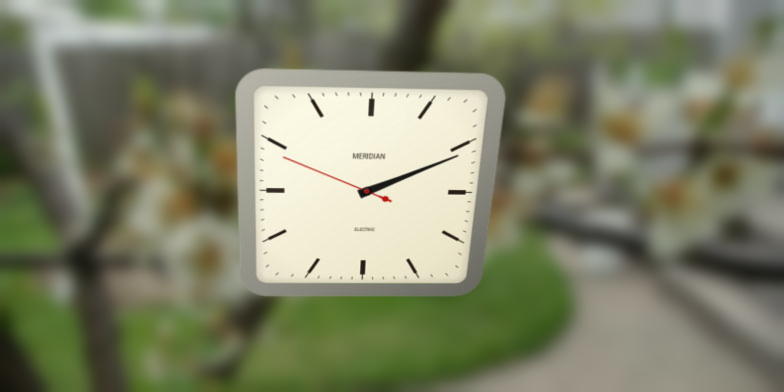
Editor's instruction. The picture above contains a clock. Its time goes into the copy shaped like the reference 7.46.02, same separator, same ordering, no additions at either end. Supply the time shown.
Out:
2.10.49
